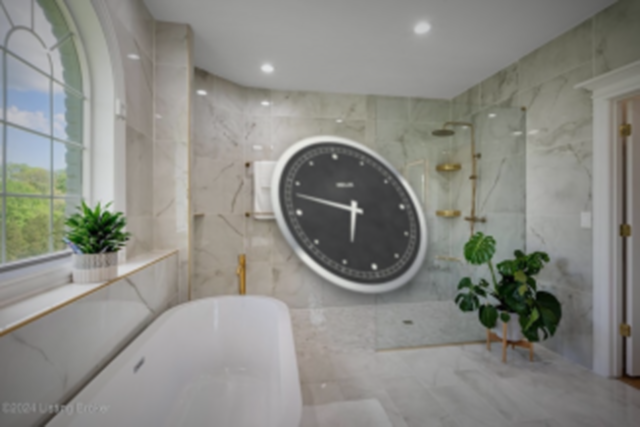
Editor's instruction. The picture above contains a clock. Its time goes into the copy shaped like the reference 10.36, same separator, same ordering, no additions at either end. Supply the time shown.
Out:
6.48
